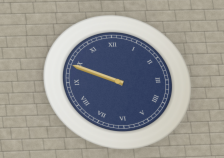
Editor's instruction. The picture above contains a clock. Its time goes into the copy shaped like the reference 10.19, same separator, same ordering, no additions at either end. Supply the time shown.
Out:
9.49
